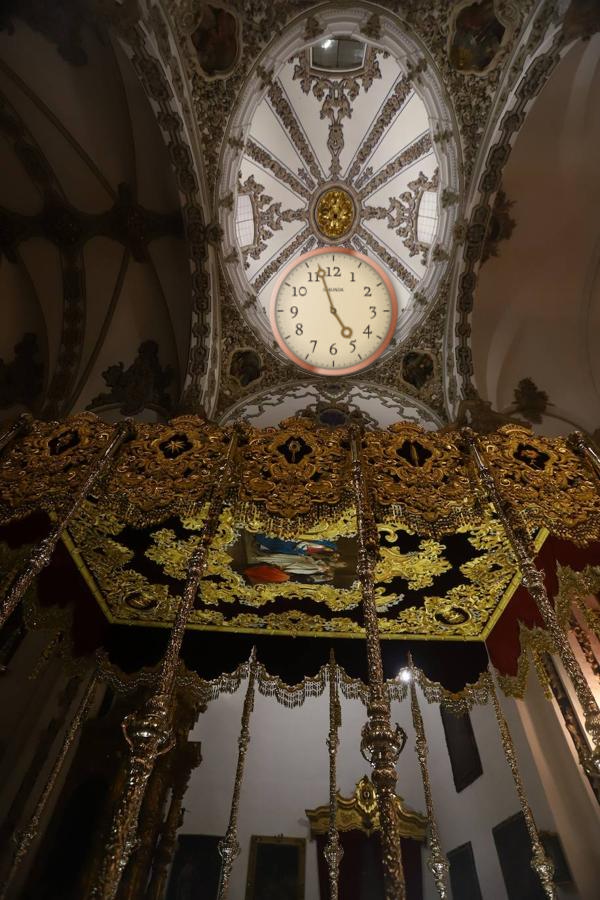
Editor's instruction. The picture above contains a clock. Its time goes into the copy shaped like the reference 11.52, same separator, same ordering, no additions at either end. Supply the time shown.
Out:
4.57
